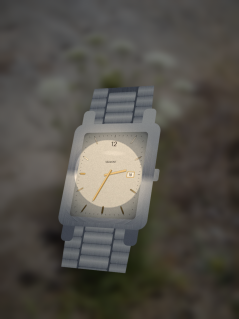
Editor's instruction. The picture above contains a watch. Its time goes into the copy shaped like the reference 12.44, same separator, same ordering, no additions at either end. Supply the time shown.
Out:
2.34
